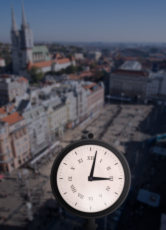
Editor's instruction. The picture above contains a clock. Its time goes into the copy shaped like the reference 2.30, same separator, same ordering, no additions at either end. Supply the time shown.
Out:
3.02
